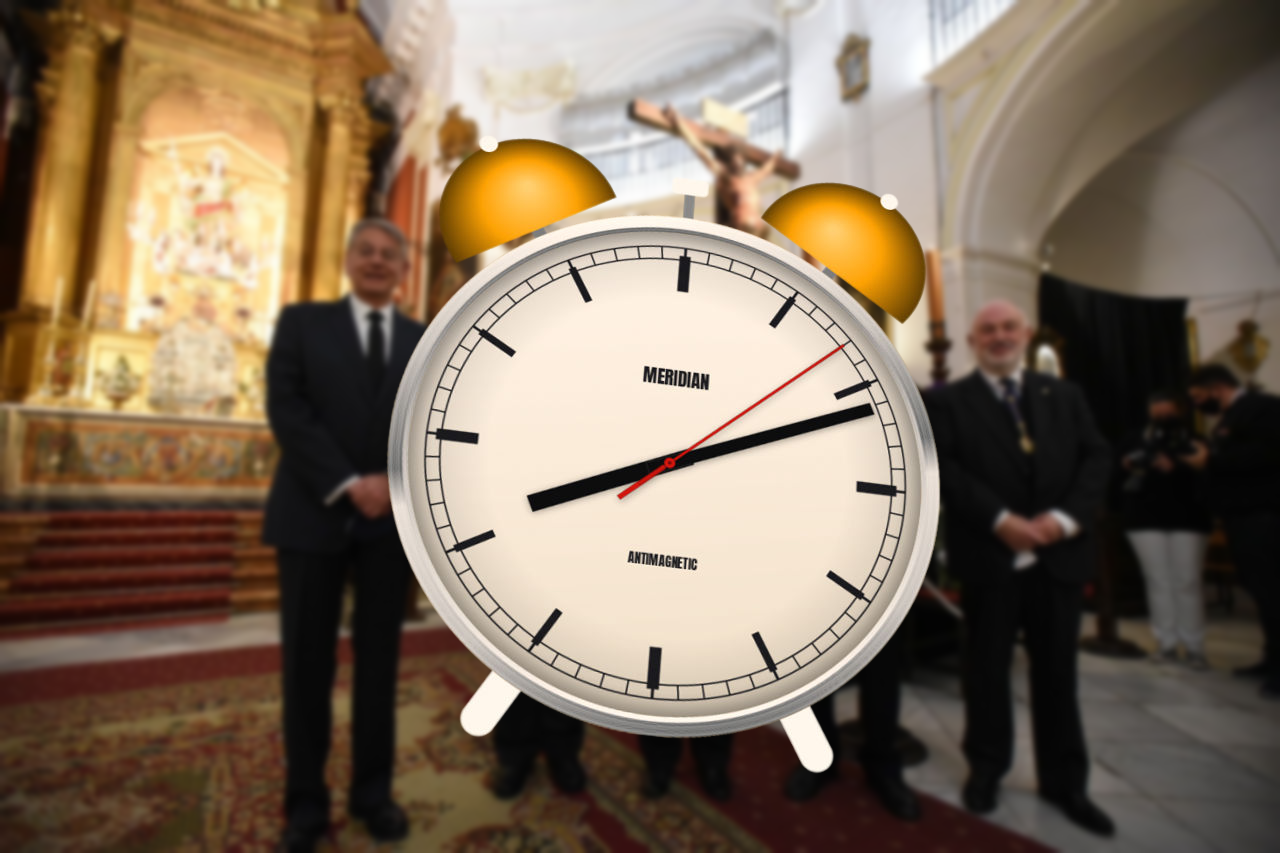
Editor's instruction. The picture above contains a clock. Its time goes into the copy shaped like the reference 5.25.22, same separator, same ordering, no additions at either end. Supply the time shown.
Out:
8.11.08
